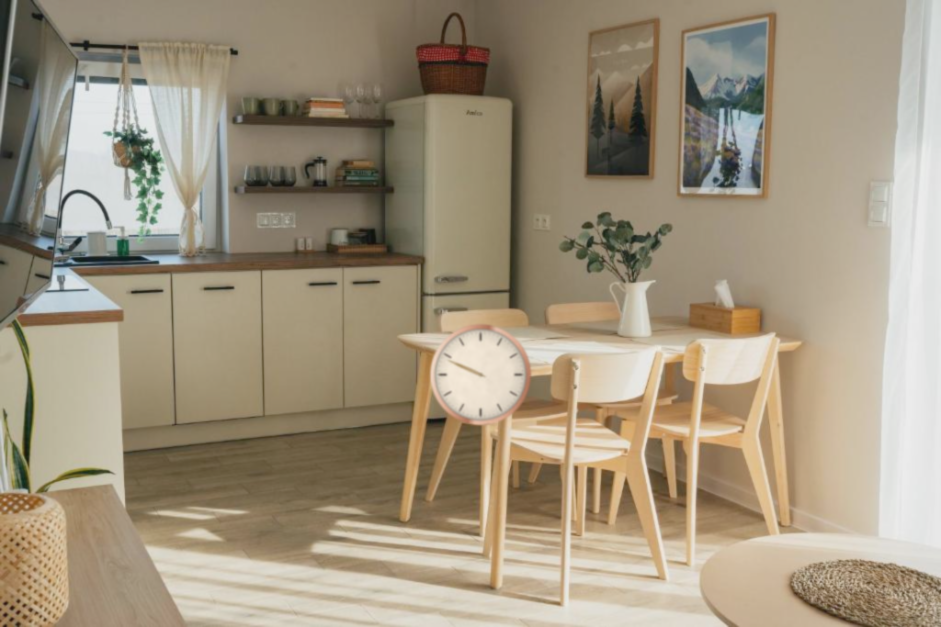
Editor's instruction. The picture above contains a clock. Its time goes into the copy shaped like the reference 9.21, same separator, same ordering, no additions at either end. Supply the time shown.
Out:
9.49
